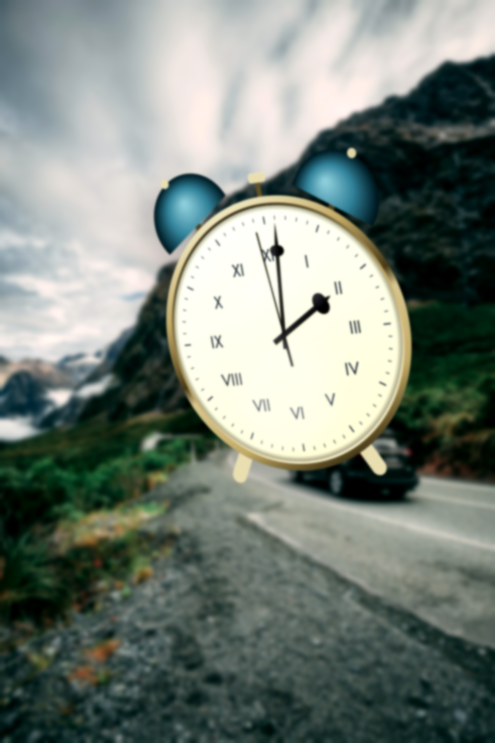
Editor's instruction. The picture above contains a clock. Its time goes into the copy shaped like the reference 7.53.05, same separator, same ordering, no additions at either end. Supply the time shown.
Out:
2.00.59
